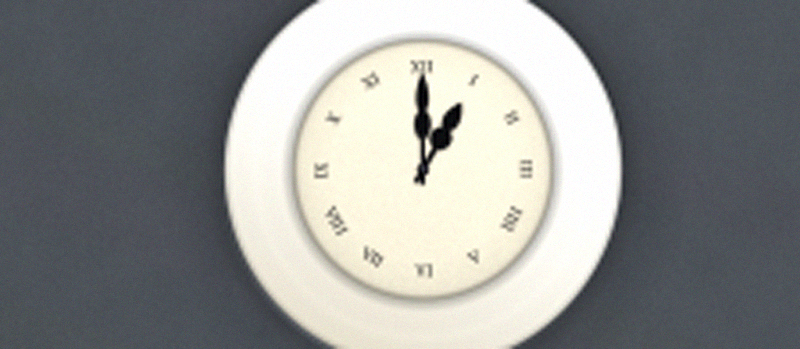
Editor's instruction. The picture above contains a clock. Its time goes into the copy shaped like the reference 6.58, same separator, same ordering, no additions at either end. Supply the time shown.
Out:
1.00
